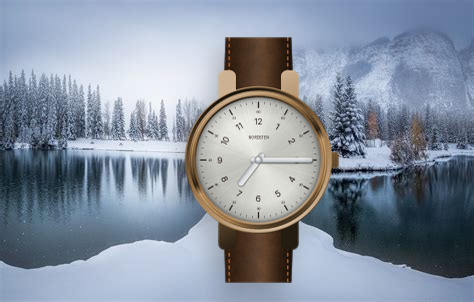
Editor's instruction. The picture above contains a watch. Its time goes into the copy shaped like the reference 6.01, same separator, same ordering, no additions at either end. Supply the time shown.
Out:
7.15
